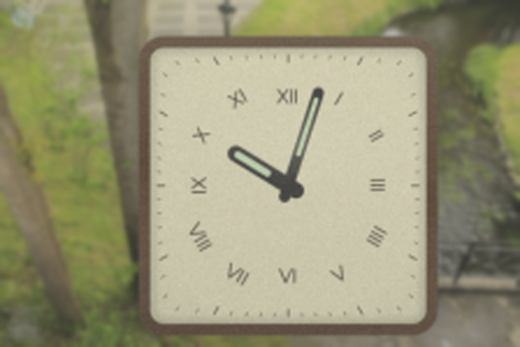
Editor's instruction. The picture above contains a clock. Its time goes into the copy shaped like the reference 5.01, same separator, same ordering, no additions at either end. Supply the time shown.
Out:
10.03
